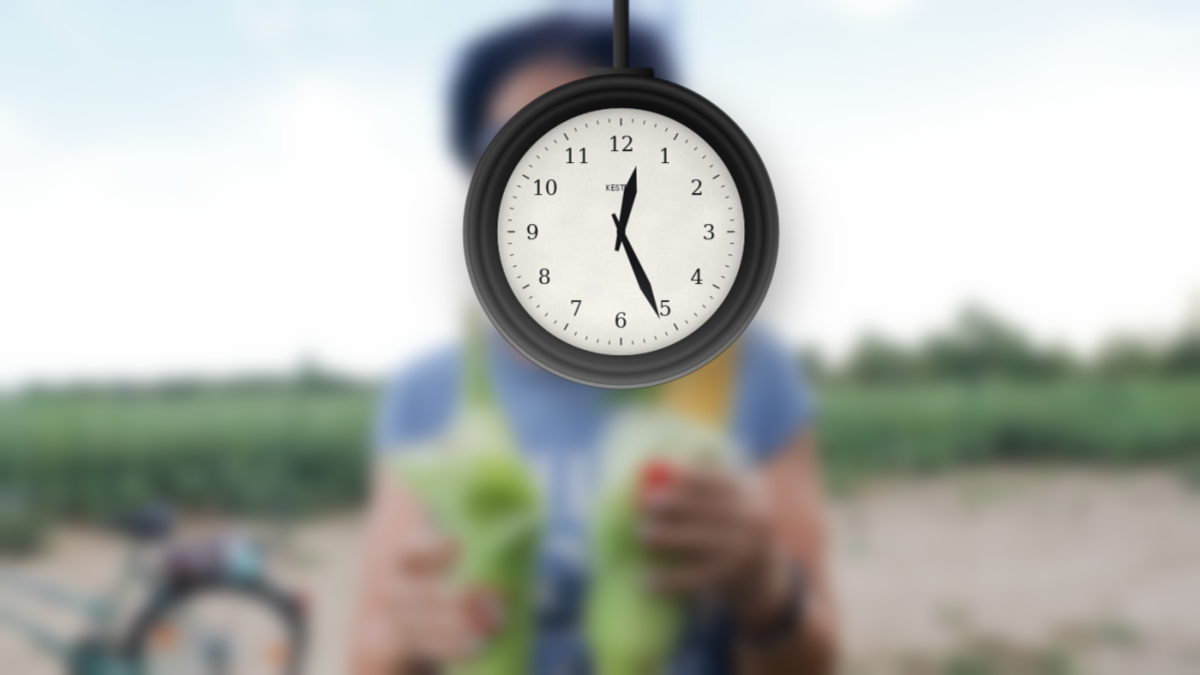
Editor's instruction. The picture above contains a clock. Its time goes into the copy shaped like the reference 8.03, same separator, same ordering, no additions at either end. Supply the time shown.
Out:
12.26
